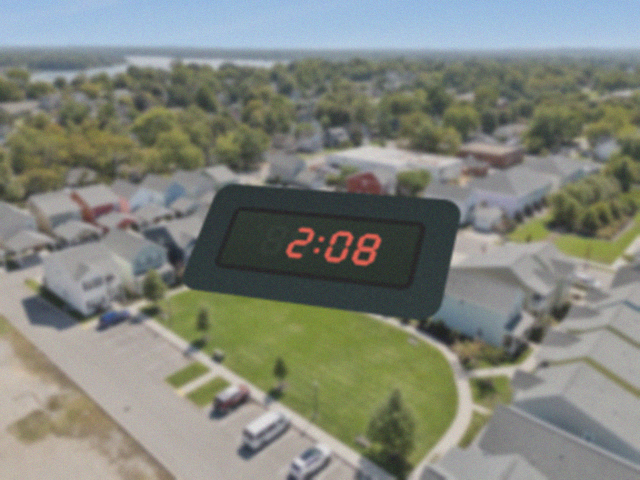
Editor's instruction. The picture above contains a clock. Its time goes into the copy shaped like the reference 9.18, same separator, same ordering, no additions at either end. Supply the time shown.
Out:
2.08
